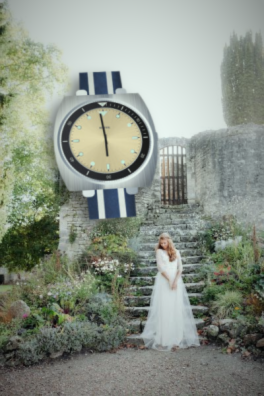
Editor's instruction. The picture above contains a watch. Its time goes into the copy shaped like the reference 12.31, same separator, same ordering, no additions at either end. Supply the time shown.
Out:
5.59
